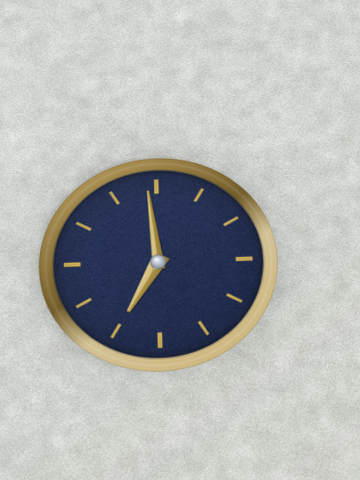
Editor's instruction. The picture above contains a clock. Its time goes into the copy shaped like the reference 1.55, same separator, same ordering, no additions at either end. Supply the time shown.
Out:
6.59
